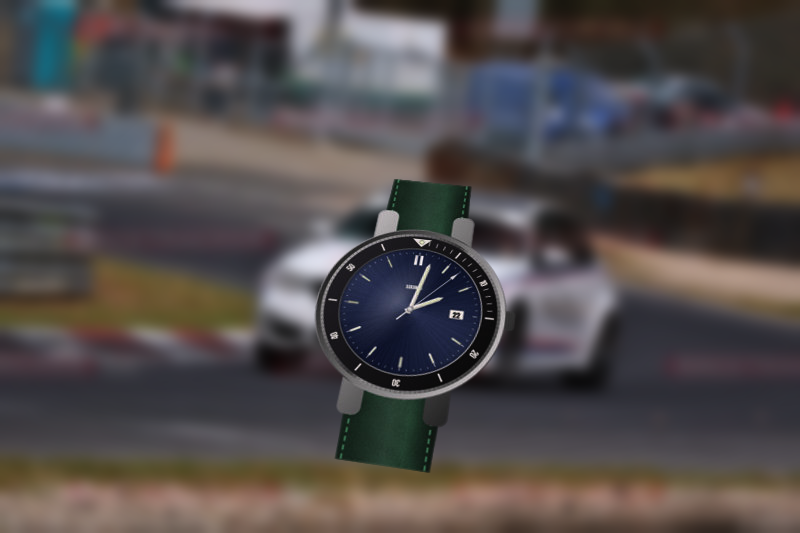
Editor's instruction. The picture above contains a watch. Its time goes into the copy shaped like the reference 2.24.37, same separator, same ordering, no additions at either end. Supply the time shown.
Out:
2.02.07
